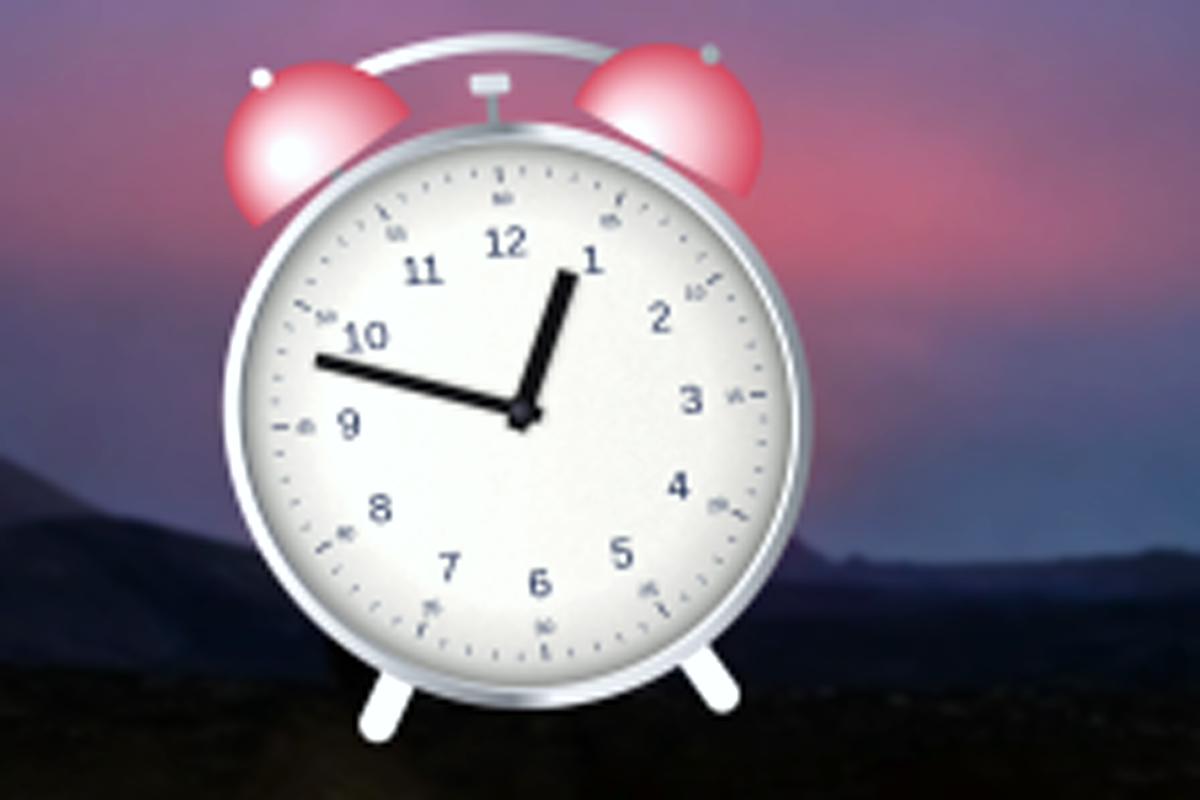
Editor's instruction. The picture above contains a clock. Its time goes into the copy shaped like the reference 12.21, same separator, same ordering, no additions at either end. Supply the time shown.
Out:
12.48
